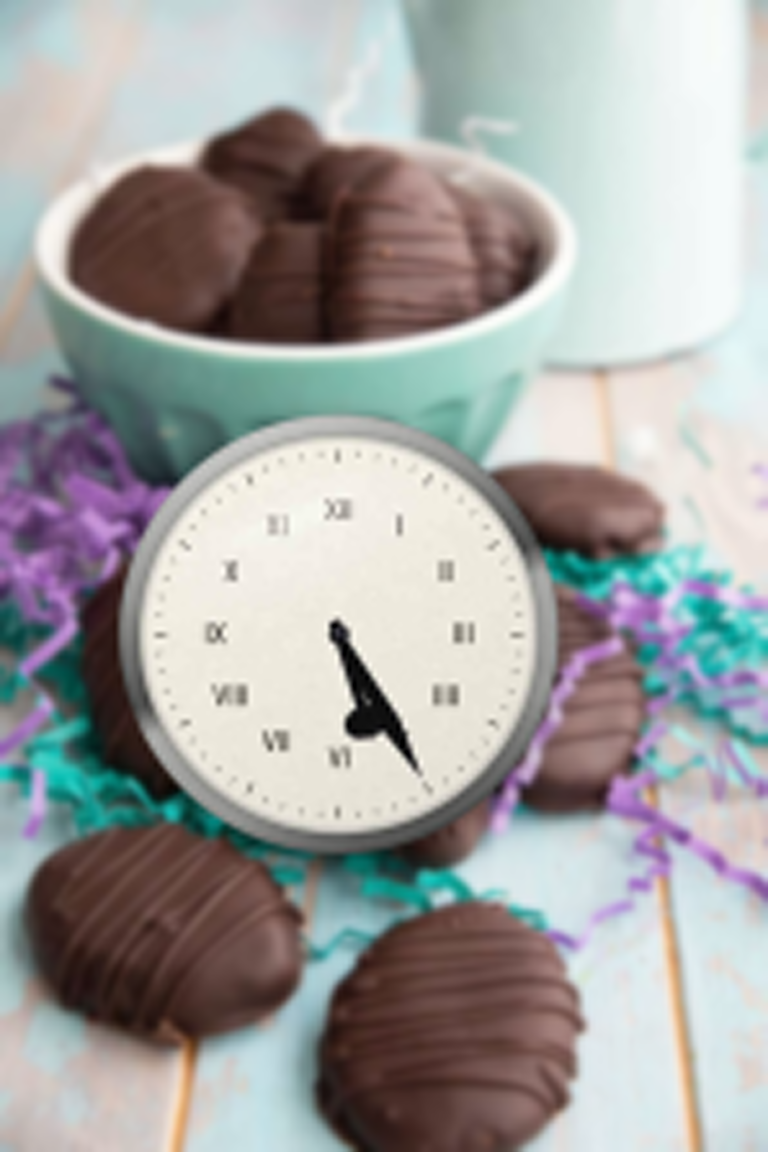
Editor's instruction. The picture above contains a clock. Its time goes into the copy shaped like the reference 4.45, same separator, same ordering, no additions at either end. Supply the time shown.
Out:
5.25
